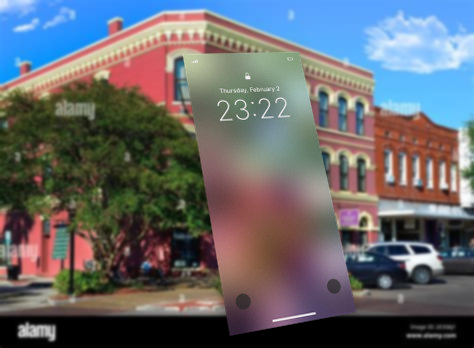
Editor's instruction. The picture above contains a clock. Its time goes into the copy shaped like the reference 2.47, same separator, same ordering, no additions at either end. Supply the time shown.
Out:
23.22
